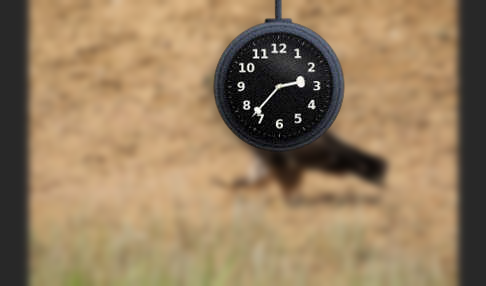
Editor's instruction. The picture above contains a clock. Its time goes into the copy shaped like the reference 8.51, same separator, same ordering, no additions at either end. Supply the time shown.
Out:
2.37
